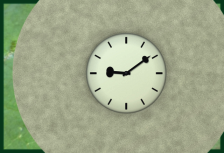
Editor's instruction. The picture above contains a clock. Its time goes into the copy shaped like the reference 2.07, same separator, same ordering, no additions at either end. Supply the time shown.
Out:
9.09
